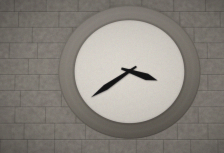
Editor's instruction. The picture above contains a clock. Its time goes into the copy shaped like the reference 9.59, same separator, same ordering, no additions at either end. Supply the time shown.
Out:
3.39
